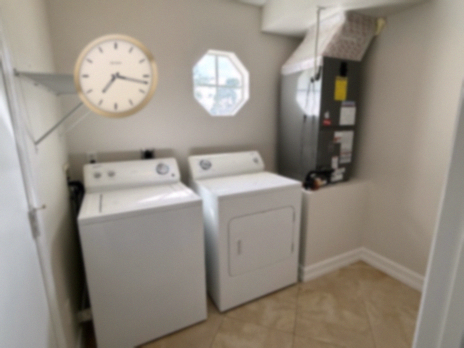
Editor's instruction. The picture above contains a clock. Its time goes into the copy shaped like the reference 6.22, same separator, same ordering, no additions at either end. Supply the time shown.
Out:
7.17
